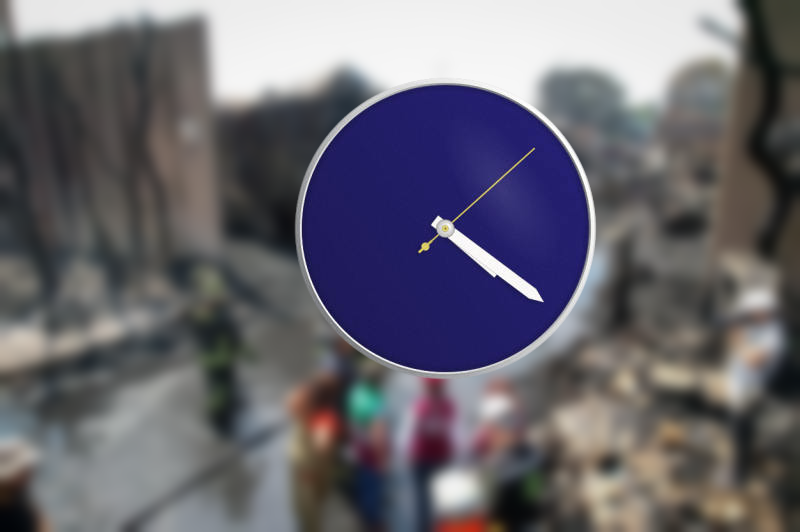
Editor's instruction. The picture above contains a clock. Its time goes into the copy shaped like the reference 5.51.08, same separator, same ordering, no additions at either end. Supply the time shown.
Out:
4.21.08
